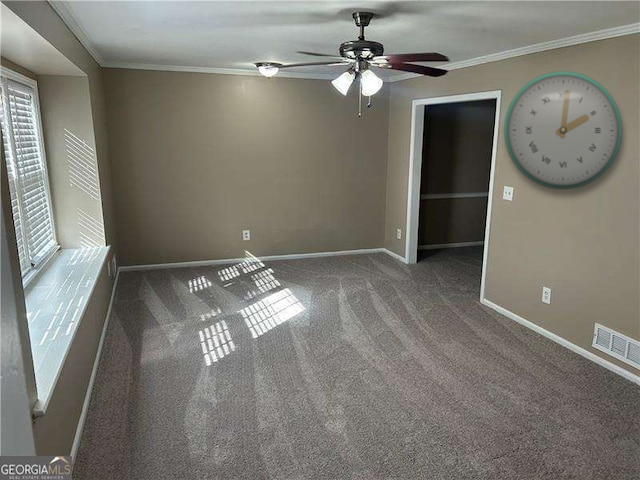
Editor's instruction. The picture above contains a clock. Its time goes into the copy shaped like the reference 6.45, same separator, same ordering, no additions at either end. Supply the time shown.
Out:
2.01
